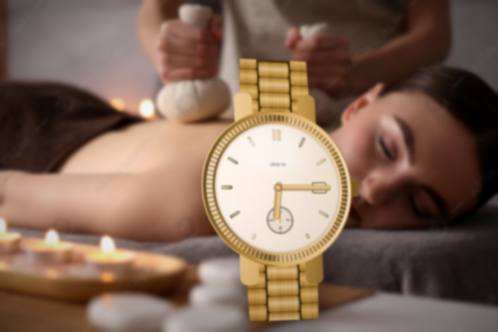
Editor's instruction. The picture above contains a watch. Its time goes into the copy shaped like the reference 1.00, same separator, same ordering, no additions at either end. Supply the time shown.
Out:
6.15
